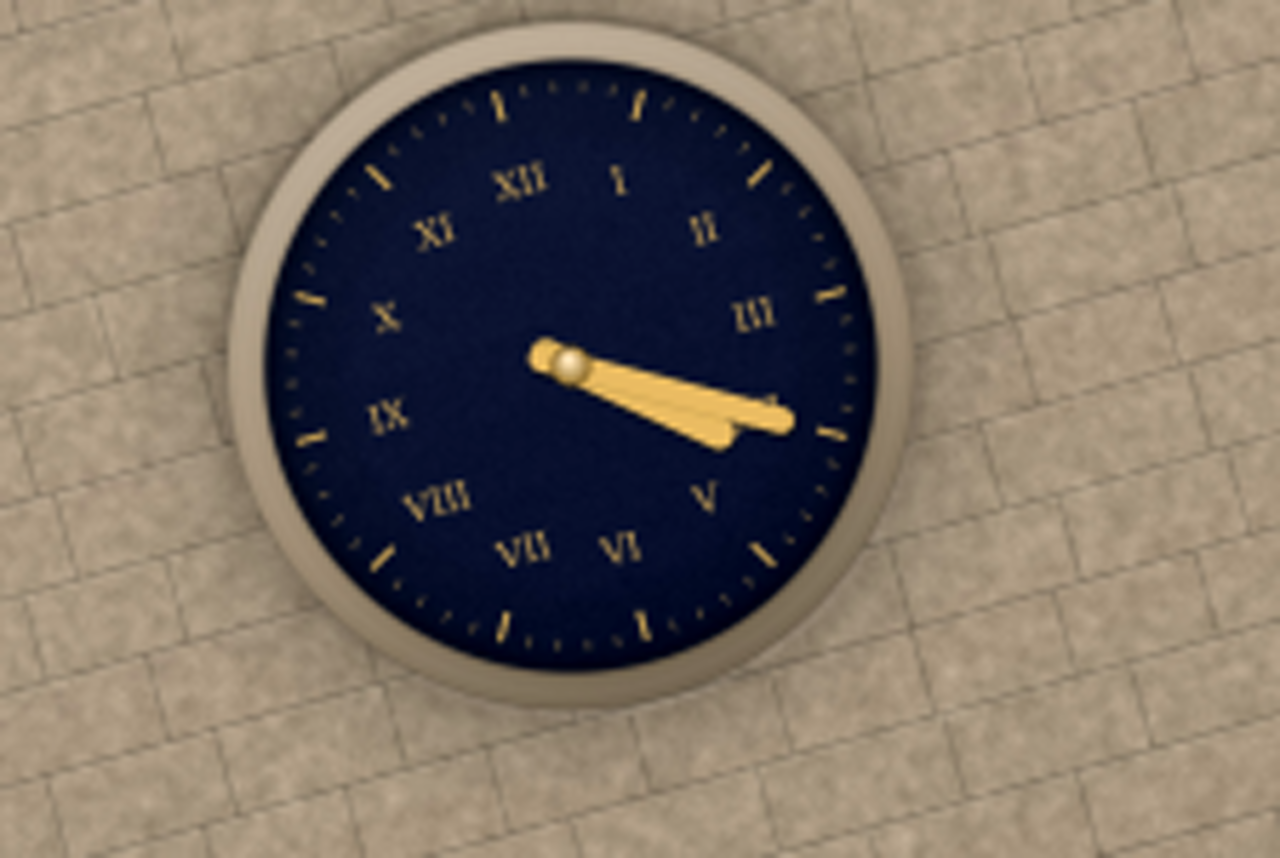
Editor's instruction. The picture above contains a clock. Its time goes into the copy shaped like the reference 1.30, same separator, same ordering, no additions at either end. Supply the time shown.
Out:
4.20
